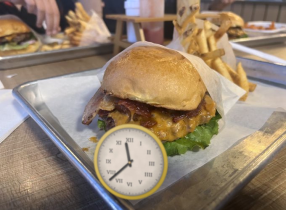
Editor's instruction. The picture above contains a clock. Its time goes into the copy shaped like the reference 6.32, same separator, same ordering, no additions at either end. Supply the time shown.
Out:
11.38
